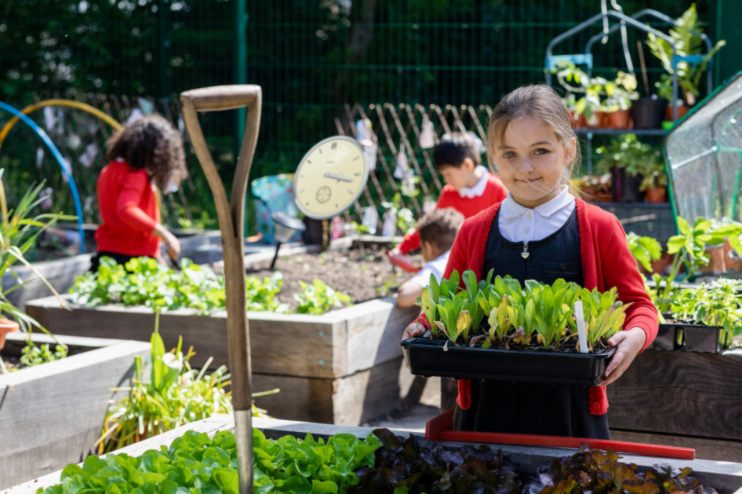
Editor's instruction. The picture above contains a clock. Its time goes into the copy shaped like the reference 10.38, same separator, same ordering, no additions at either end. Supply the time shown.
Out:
3.17
